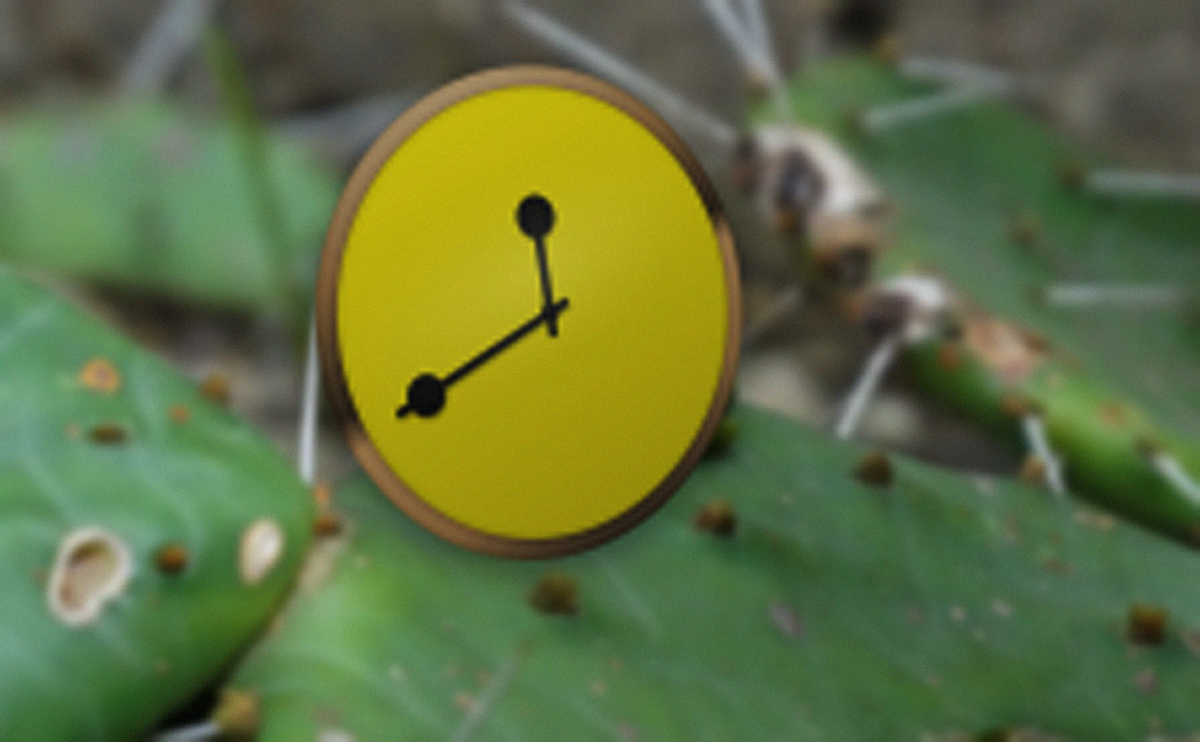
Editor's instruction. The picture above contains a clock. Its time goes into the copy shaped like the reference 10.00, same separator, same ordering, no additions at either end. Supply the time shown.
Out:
11.40
